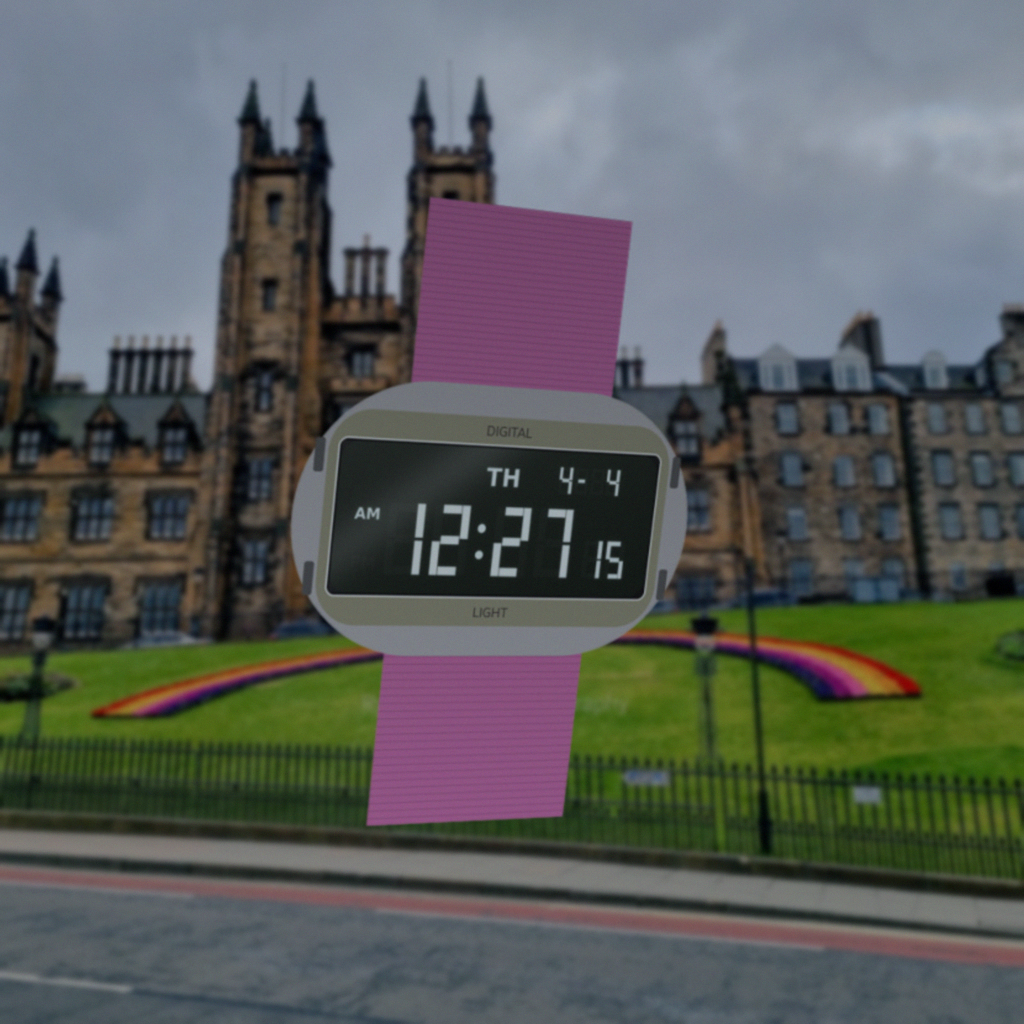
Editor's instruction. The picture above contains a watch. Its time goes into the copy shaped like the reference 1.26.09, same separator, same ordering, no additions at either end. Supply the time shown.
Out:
12.27.15
